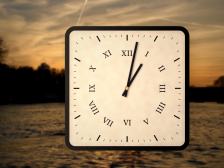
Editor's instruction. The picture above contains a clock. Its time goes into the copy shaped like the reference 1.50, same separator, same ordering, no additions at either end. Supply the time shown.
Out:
1.02
